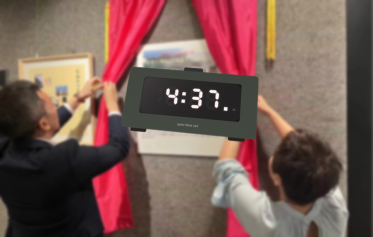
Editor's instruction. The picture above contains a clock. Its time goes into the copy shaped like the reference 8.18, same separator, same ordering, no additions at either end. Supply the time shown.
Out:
4.37
